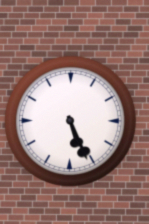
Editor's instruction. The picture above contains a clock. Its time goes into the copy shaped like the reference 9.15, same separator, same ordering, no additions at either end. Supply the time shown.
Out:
5.26
